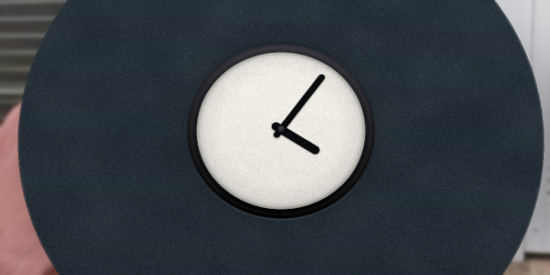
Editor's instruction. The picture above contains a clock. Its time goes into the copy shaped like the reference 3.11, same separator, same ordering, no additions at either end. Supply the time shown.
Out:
4.06
